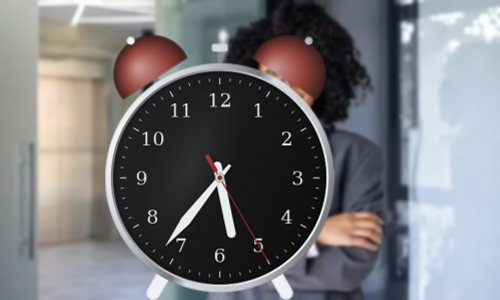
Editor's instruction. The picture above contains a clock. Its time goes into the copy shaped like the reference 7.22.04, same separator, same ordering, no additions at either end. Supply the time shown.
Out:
5.36.25
